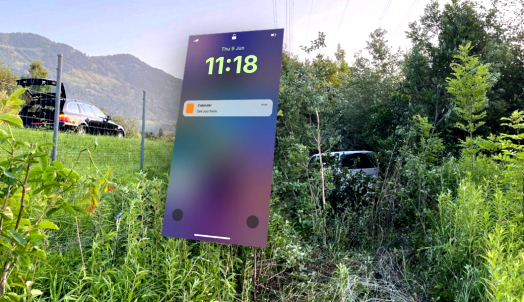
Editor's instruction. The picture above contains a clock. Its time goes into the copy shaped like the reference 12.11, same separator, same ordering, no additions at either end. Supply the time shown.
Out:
11.18
